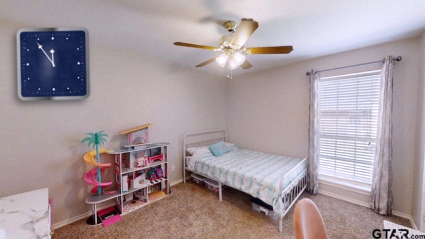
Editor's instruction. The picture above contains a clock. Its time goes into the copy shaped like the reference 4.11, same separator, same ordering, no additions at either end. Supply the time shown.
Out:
11.54
